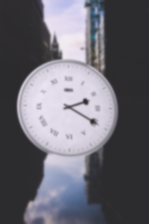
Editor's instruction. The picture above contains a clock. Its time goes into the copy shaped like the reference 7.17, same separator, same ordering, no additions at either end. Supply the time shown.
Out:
2.20
